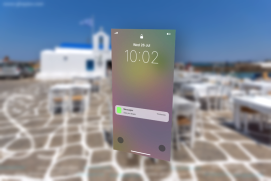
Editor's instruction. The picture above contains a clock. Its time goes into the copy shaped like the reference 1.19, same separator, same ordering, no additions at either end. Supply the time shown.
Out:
10.02
